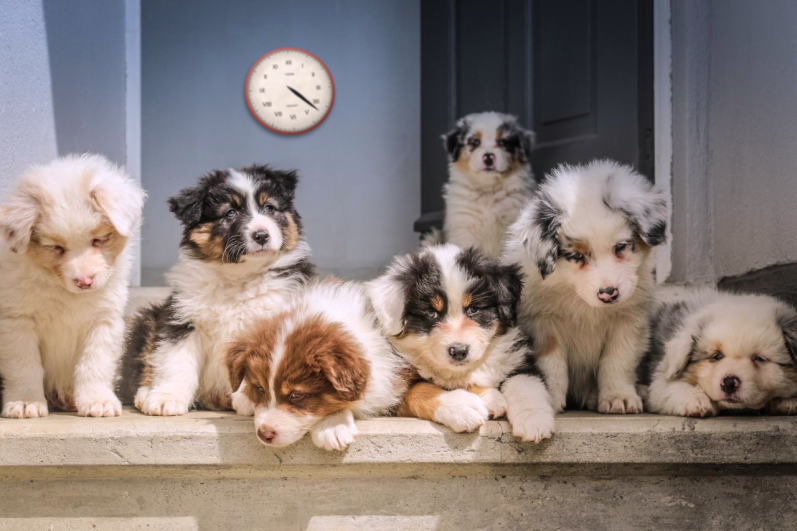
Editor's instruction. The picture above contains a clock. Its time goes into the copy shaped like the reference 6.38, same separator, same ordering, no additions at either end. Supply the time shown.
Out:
4.22
